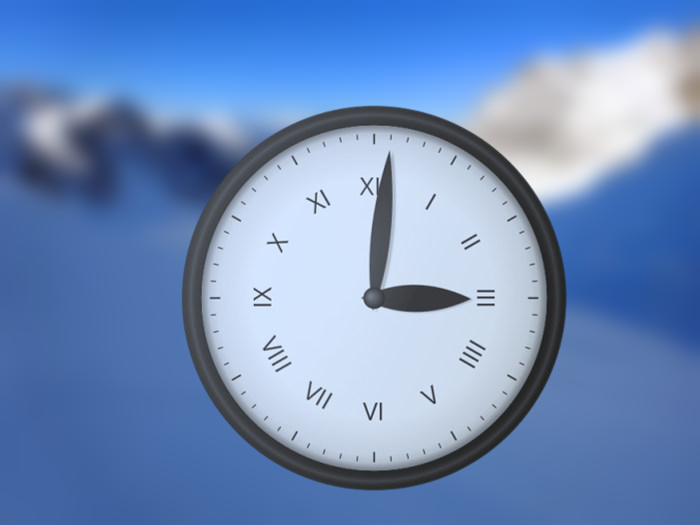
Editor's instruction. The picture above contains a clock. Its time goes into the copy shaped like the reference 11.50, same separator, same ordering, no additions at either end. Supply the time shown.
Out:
3.01
